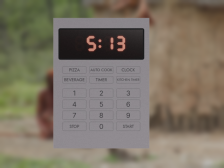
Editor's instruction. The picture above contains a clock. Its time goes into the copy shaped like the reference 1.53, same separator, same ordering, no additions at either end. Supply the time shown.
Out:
5.13
